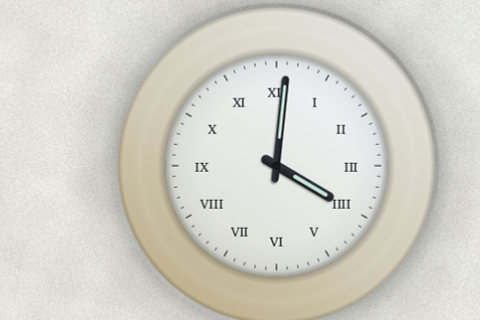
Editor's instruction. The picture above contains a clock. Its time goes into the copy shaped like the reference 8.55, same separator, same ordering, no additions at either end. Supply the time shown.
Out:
4.01
